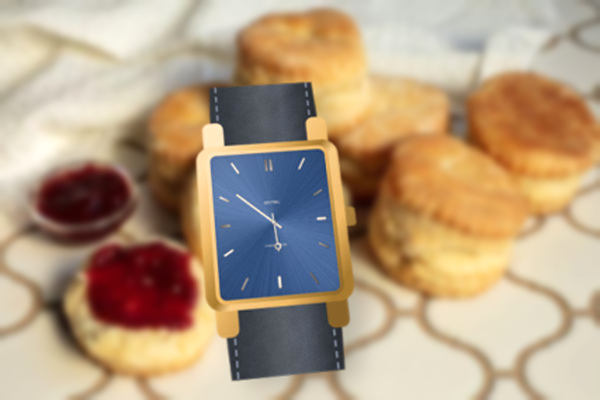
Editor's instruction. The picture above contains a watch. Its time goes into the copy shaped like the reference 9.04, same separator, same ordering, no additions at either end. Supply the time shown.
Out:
5.52
